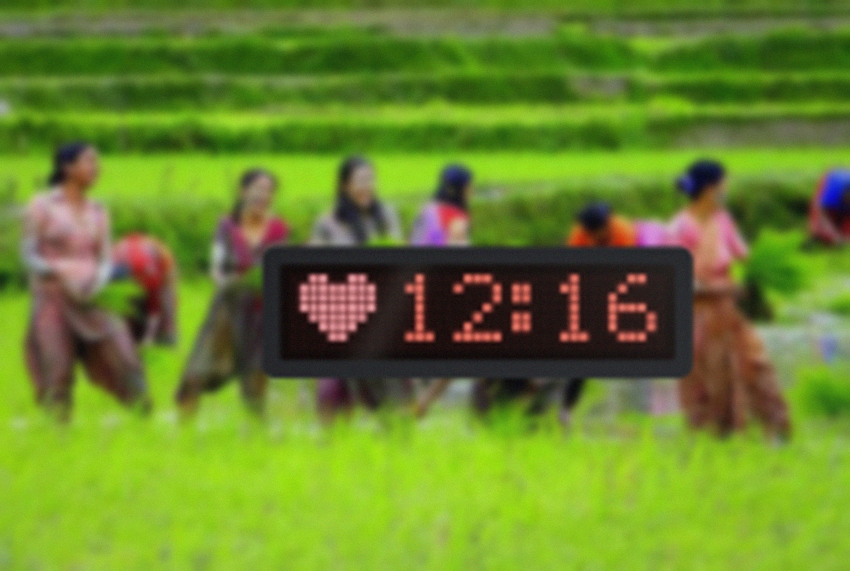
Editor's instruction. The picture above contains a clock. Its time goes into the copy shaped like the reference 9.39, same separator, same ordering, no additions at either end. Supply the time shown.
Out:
12.16
